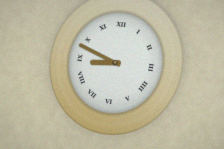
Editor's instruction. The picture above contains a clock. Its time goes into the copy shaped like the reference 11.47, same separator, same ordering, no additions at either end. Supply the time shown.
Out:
8.48
